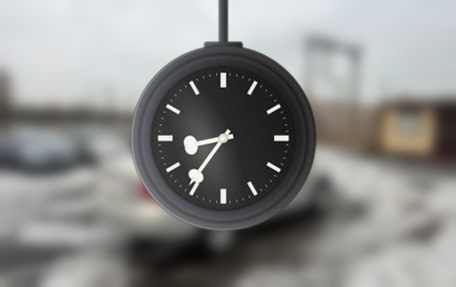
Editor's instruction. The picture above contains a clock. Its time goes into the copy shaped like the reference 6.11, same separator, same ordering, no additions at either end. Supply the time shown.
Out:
8.36
